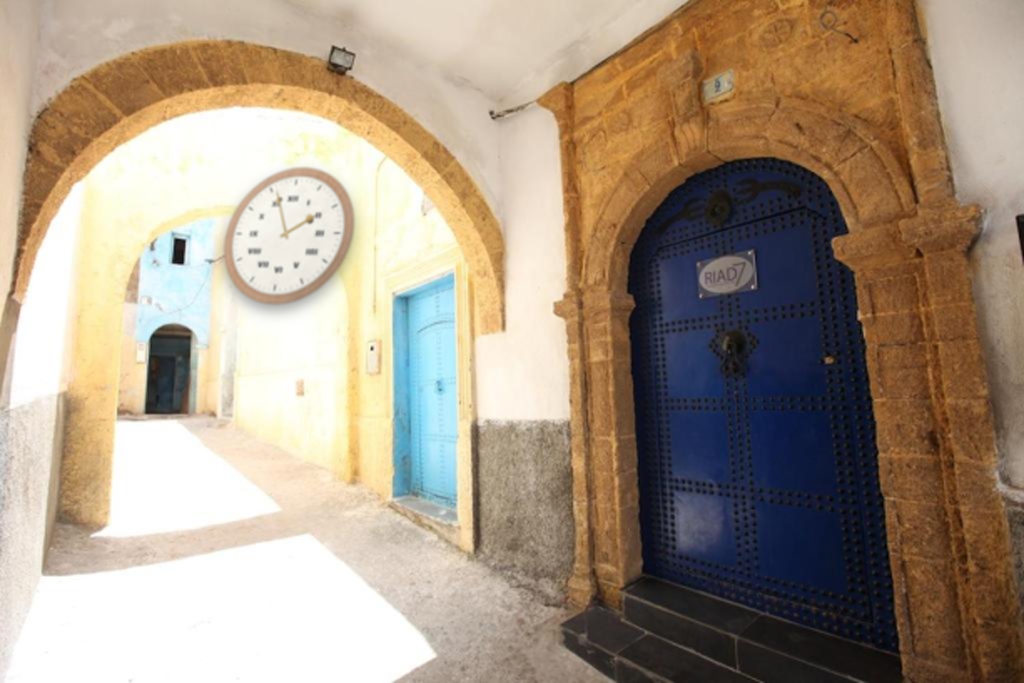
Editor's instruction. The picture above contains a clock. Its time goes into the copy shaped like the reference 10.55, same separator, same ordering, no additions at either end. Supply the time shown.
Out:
1.56
